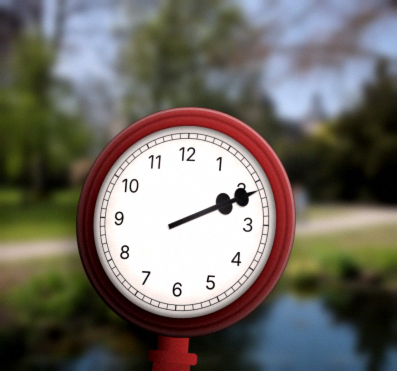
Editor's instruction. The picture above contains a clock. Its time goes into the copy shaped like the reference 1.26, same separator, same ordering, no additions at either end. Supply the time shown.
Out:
2.11
